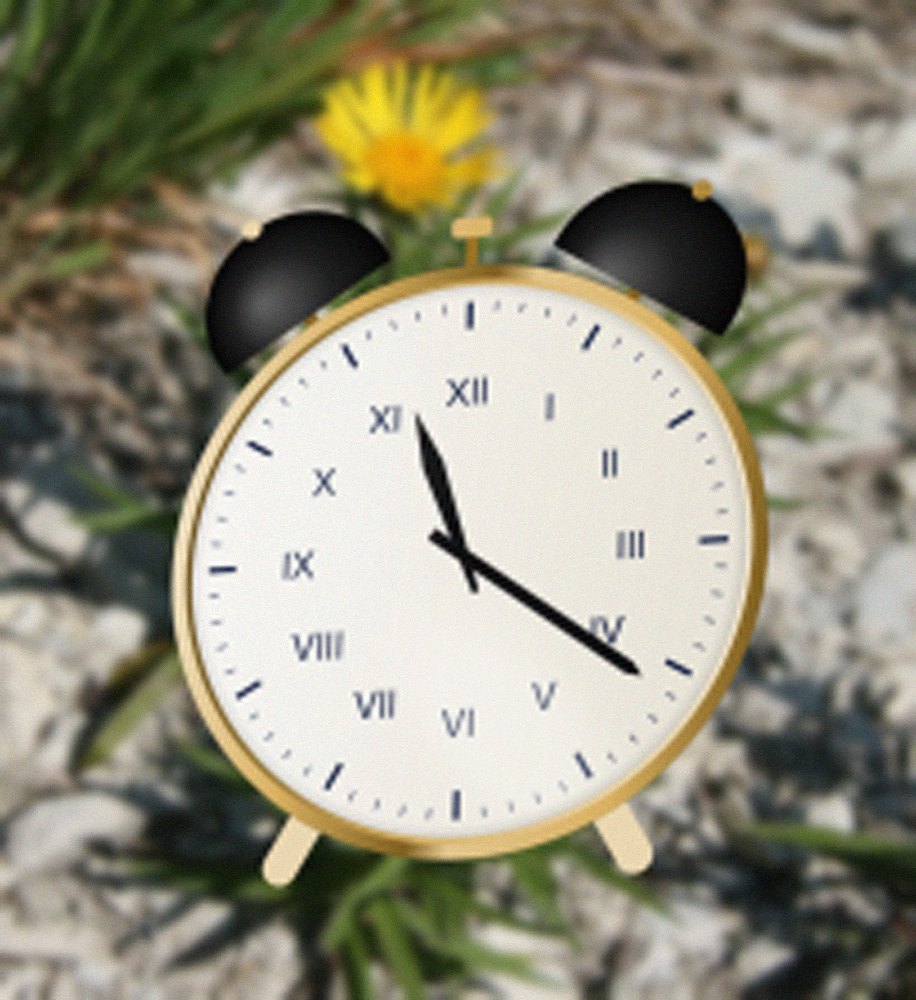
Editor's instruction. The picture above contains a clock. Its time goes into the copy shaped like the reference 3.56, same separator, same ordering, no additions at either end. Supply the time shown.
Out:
11.21
